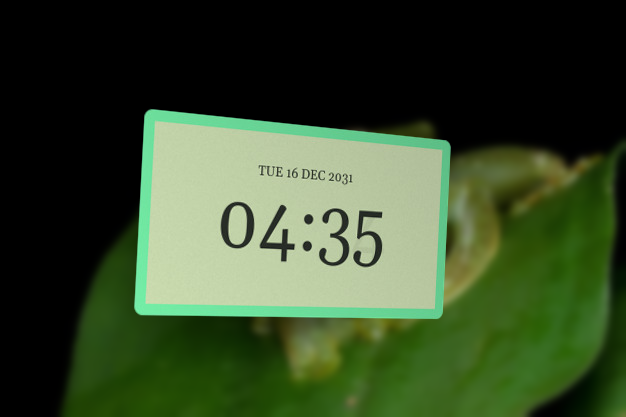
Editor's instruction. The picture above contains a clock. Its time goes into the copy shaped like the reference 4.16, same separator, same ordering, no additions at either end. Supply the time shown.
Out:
4.35
